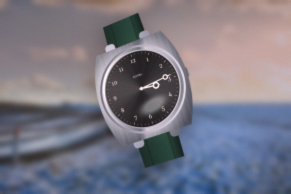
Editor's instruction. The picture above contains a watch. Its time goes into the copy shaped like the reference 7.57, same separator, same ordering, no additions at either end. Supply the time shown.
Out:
3.14
